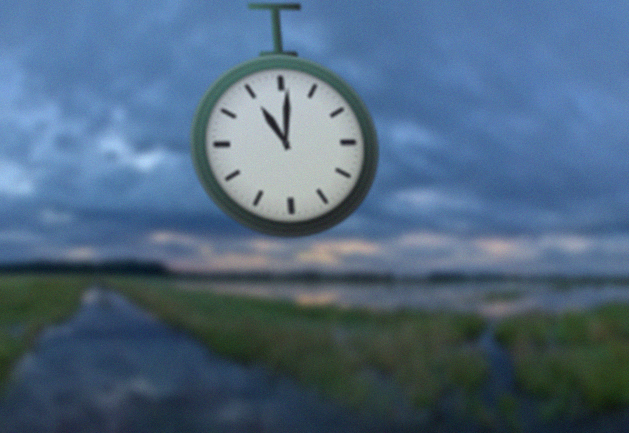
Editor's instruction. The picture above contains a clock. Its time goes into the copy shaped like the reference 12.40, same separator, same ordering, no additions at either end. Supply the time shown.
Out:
11.01
